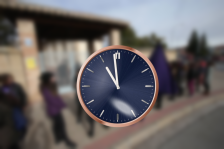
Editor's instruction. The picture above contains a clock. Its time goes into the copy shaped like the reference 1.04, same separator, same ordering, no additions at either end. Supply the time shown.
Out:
10.59
